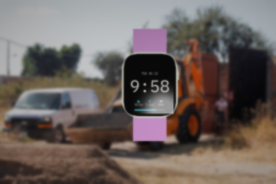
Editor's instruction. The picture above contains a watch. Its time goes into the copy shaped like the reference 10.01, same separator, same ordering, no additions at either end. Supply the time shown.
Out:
9.58
